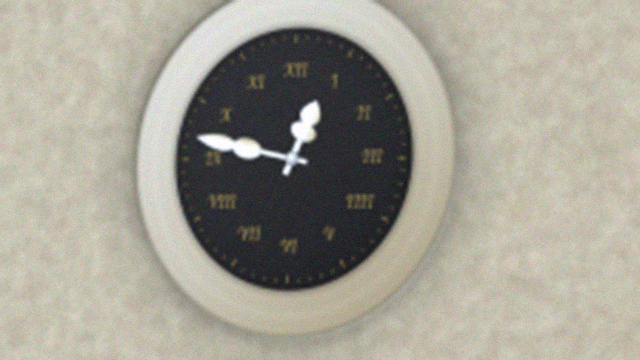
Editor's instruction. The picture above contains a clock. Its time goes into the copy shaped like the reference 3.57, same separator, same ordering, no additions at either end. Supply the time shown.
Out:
12.47
